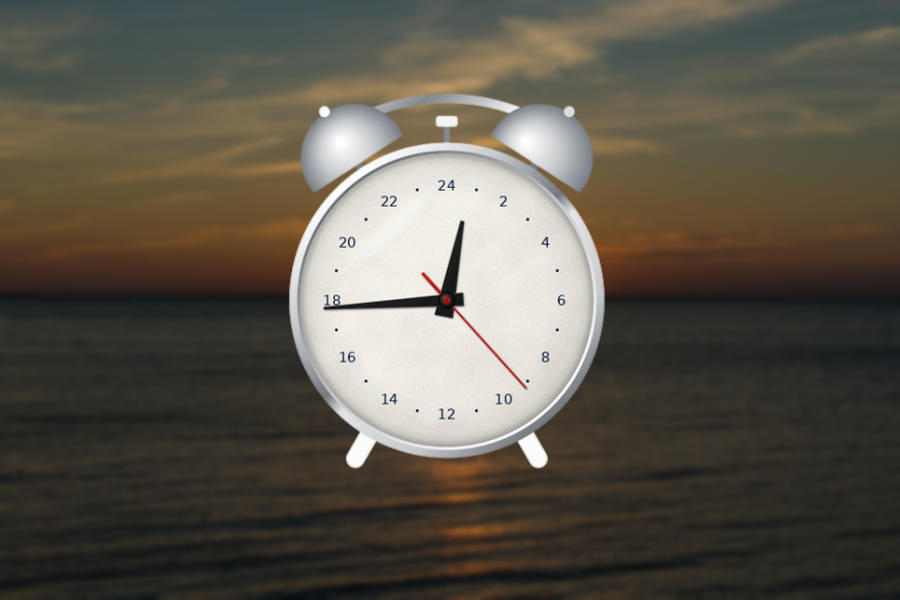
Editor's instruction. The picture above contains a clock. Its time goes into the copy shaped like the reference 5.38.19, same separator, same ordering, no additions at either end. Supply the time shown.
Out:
0.44.23
